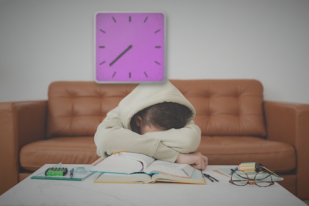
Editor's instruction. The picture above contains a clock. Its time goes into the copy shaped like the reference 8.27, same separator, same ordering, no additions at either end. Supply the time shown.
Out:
7.38
